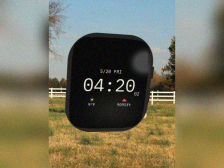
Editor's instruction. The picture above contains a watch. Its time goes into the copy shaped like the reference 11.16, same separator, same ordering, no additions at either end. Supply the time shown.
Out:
4.20
